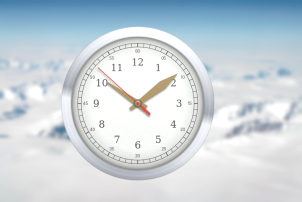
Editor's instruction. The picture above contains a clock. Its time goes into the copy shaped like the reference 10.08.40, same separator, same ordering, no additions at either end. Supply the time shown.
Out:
10.08.52
